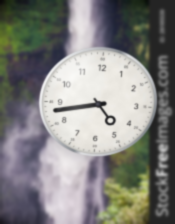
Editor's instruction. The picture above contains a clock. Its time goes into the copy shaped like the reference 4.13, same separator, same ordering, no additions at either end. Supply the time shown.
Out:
4.43
